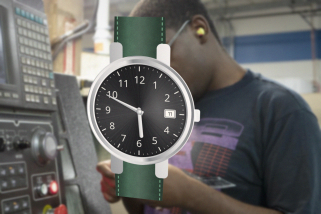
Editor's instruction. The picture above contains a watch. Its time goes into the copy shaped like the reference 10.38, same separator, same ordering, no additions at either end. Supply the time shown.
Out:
5.49
